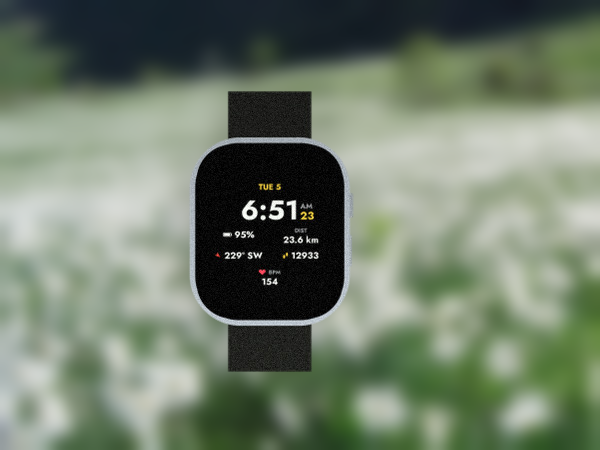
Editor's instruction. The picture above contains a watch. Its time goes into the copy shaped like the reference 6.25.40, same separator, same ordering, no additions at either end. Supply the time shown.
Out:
6.51.23
